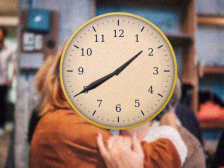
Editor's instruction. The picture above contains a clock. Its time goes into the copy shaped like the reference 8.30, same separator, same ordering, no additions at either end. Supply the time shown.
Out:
1.40
